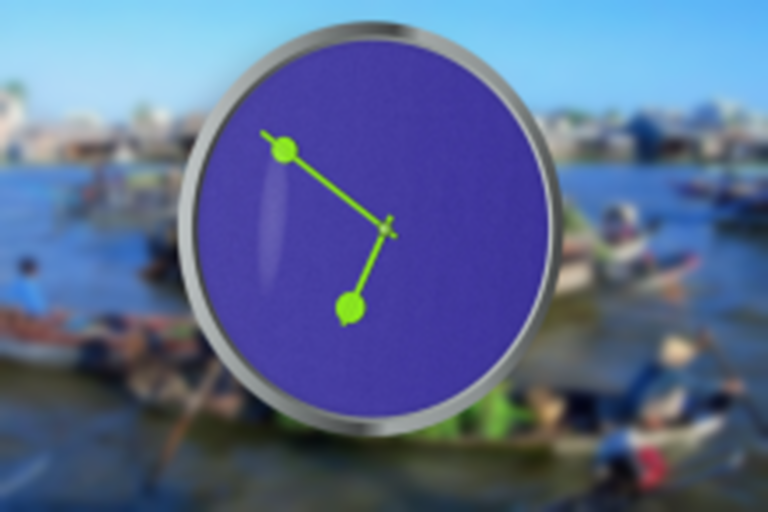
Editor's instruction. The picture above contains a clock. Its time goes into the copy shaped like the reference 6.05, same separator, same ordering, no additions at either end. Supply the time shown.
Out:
6.51
